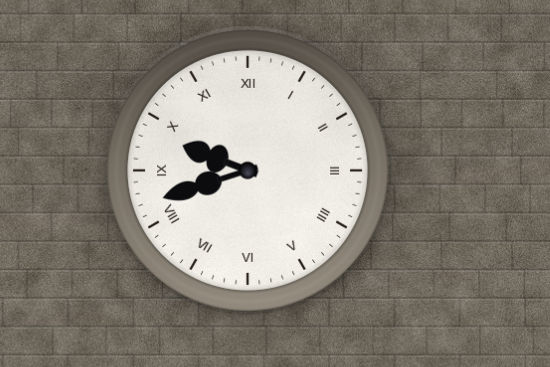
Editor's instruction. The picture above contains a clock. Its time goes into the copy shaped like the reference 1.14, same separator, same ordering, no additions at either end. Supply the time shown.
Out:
9.42
